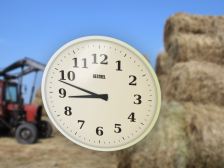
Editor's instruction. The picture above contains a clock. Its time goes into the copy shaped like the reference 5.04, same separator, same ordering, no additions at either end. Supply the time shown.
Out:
8.48
